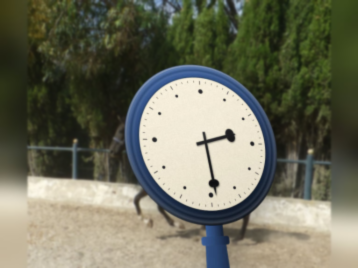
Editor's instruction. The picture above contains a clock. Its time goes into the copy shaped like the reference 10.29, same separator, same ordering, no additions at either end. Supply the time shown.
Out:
2.29
